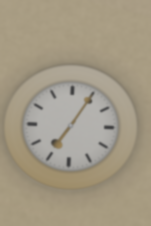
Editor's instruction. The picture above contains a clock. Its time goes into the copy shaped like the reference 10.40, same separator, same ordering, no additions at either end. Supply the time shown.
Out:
7.05
